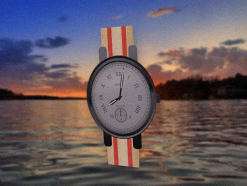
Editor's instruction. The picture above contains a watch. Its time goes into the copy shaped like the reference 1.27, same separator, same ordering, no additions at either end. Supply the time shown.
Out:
8.02
